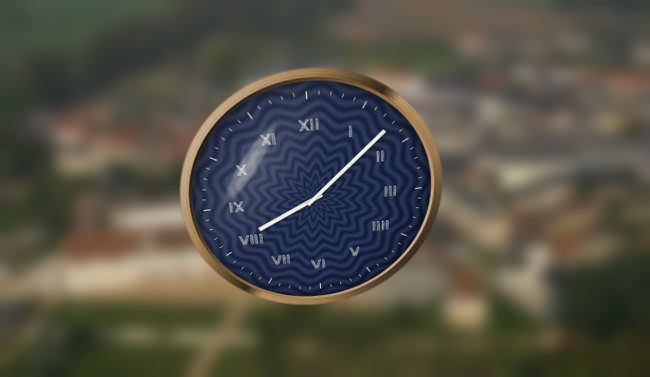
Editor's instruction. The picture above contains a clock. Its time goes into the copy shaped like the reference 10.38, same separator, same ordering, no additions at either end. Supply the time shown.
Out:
8.08
